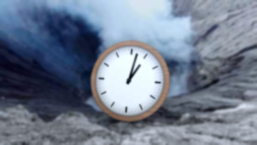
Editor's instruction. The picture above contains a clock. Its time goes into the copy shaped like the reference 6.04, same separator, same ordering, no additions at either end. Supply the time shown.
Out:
1.02
